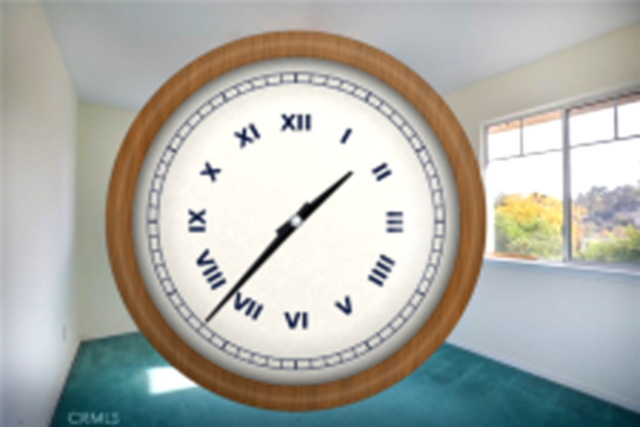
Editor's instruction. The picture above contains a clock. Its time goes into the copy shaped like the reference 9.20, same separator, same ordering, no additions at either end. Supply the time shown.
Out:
1.37
